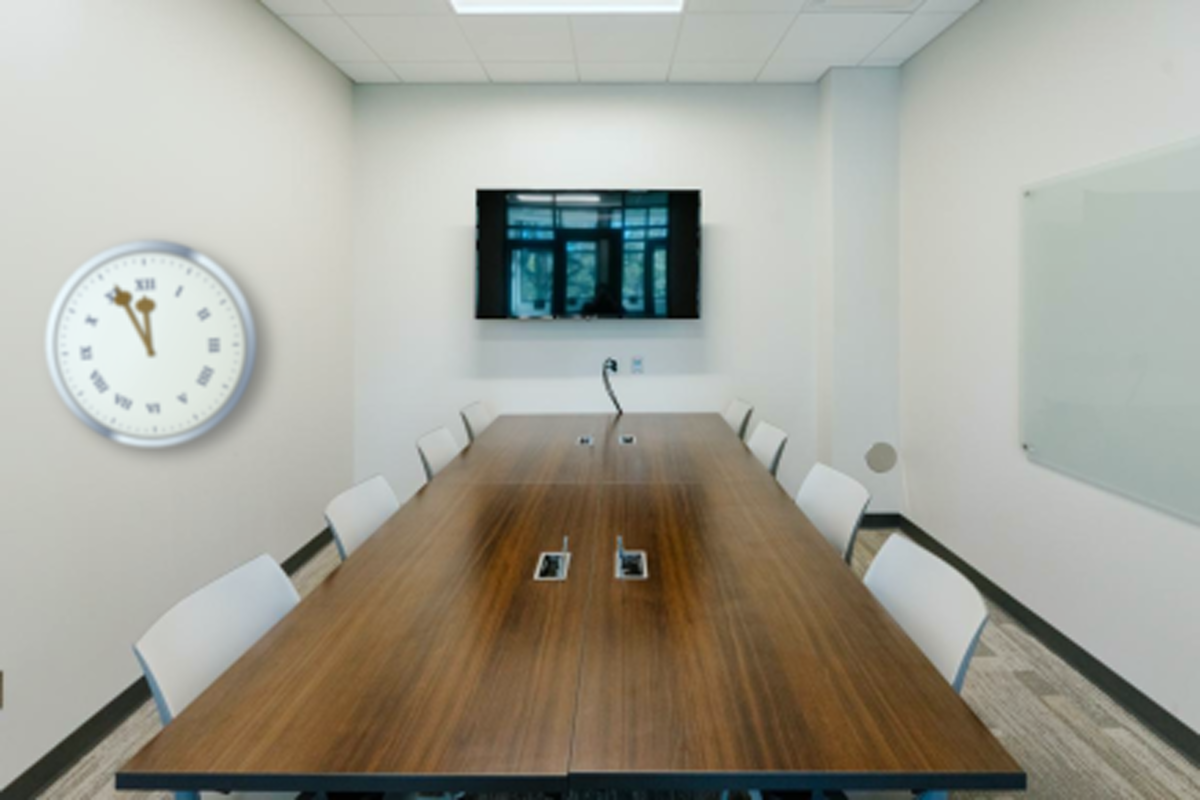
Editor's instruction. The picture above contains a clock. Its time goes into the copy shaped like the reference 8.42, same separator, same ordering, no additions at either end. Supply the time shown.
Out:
11.56
